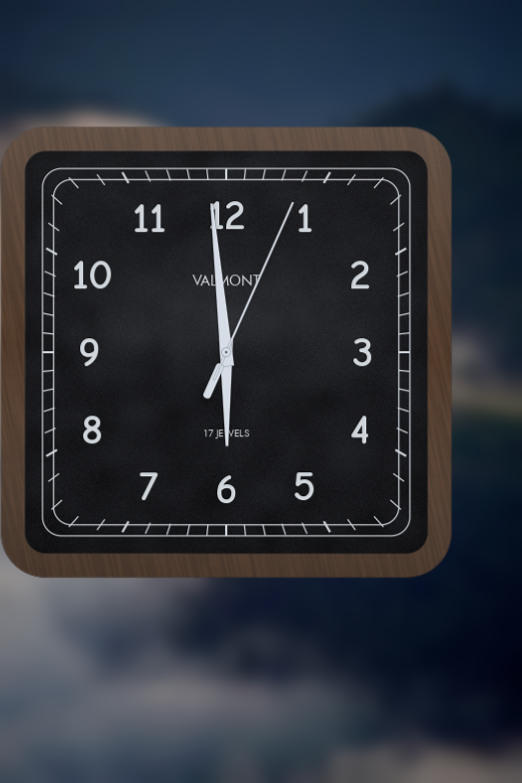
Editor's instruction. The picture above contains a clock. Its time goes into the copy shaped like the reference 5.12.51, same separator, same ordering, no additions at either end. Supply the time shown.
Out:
5.59.04
